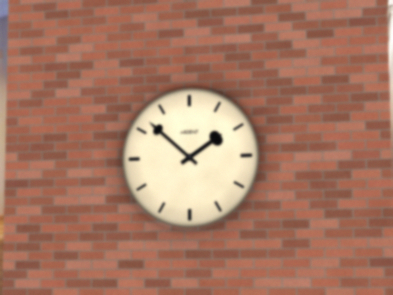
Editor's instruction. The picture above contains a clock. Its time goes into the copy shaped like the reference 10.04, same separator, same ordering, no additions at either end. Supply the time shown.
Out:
1.52
